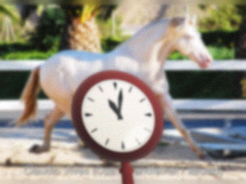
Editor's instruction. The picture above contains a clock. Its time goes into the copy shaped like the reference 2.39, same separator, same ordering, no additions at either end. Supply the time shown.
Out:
11.02
